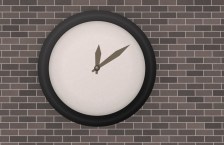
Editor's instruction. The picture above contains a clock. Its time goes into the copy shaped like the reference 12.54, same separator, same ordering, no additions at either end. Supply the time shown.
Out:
12.09
